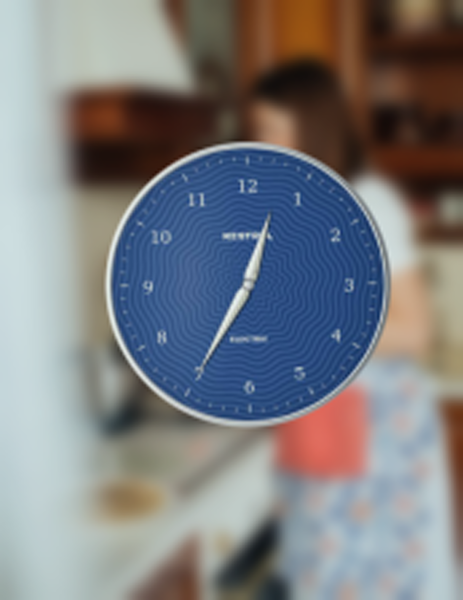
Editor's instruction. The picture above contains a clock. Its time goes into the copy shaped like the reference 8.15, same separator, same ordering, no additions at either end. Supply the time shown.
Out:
12.35
